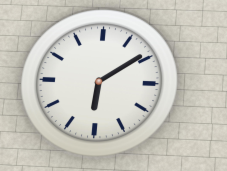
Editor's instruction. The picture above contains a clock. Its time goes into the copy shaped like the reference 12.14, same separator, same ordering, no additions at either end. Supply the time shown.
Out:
6.09
